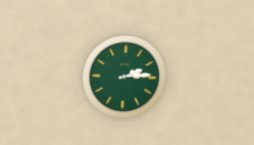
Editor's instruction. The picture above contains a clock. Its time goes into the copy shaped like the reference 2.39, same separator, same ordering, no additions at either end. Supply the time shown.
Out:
2.14
